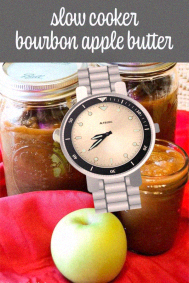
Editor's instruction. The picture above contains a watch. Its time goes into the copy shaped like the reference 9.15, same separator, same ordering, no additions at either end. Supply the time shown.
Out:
8.39
